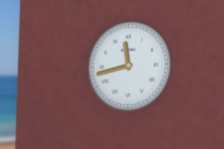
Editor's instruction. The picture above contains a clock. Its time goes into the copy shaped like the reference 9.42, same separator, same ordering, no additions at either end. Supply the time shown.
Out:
11.43
